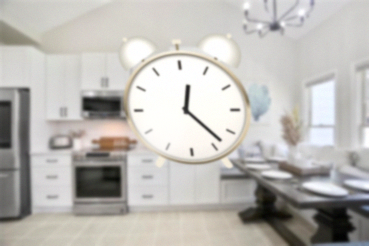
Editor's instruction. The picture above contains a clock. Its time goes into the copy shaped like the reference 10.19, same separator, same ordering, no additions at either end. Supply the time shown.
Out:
12.23
